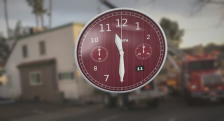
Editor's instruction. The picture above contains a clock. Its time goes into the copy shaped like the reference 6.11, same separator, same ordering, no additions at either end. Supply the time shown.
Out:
11.30
